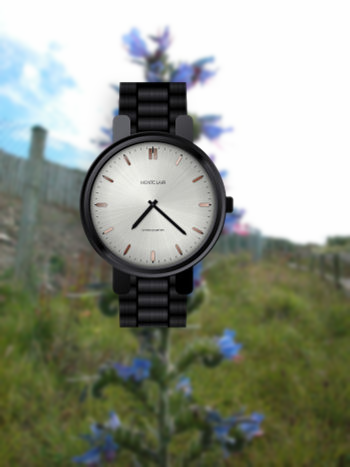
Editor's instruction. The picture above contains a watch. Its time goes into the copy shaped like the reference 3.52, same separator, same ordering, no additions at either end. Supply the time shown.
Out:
7.22
